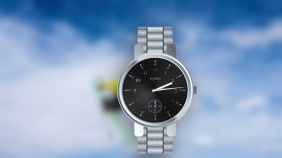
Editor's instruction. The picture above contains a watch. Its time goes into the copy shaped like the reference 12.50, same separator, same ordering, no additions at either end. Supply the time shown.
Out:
2.14
